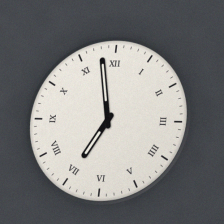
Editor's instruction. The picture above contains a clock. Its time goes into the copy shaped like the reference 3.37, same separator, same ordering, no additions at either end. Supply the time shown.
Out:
6.58
